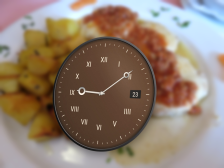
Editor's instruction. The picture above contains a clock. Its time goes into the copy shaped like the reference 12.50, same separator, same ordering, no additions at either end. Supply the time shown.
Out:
9.09
